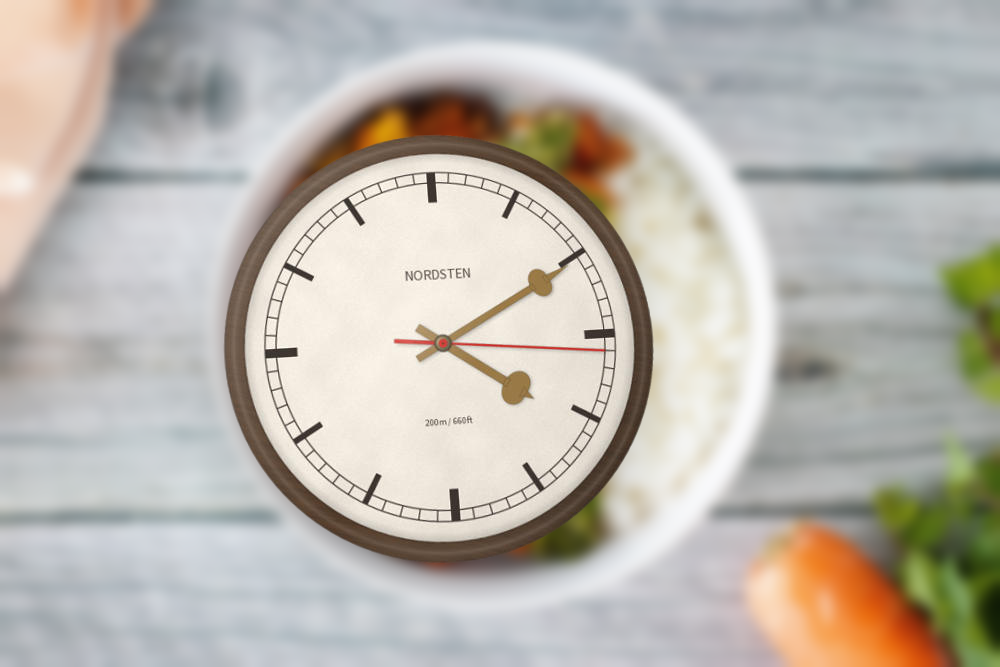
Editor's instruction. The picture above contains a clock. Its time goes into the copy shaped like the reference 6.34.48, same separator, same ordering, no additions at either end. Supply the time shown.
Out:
4.10.16
